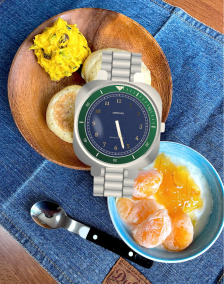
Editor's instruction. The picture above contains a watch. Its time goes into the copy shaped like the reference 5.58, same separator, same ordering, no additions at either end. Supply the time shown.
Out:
5.27
